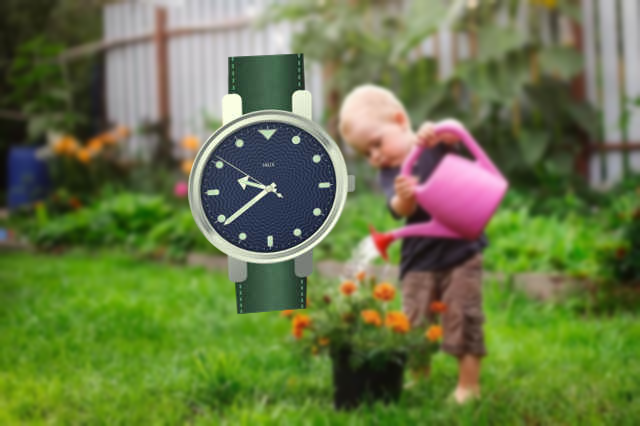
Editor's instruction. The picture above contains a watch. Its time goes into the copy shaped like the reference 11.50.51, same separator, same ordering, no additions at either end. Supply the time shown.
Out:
9.38.51
